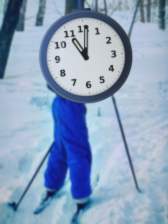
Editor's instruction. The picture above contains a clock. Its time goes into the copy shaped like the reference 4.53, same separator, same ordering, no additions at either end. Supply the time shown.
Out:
11.01
